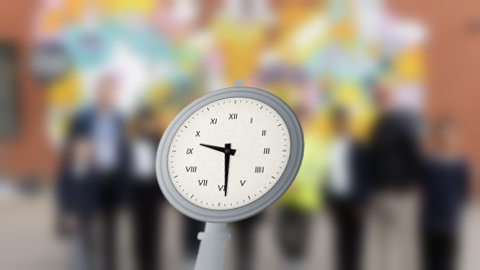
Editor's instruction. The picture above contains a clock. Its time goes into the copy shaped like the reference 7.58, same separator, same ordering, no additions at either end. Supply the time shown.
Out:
9.29
